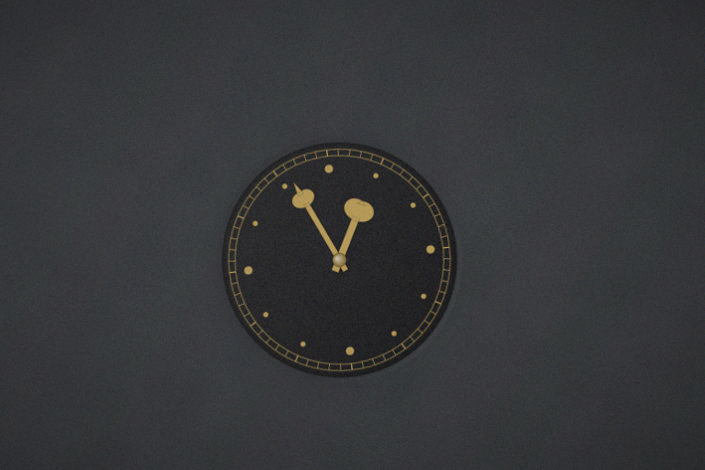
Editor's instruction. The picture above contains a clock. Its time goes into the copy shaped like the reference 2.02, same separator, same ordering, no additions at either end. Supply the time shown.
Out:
12.56
